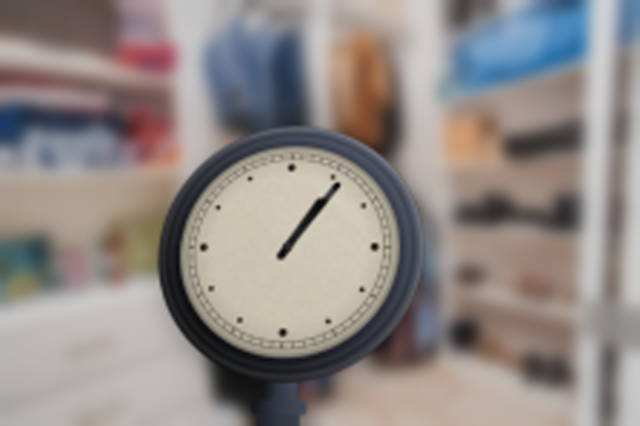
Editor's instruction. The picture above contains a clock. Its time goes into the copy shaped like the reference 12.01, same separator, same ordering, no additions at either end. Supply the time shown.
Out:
1.06
